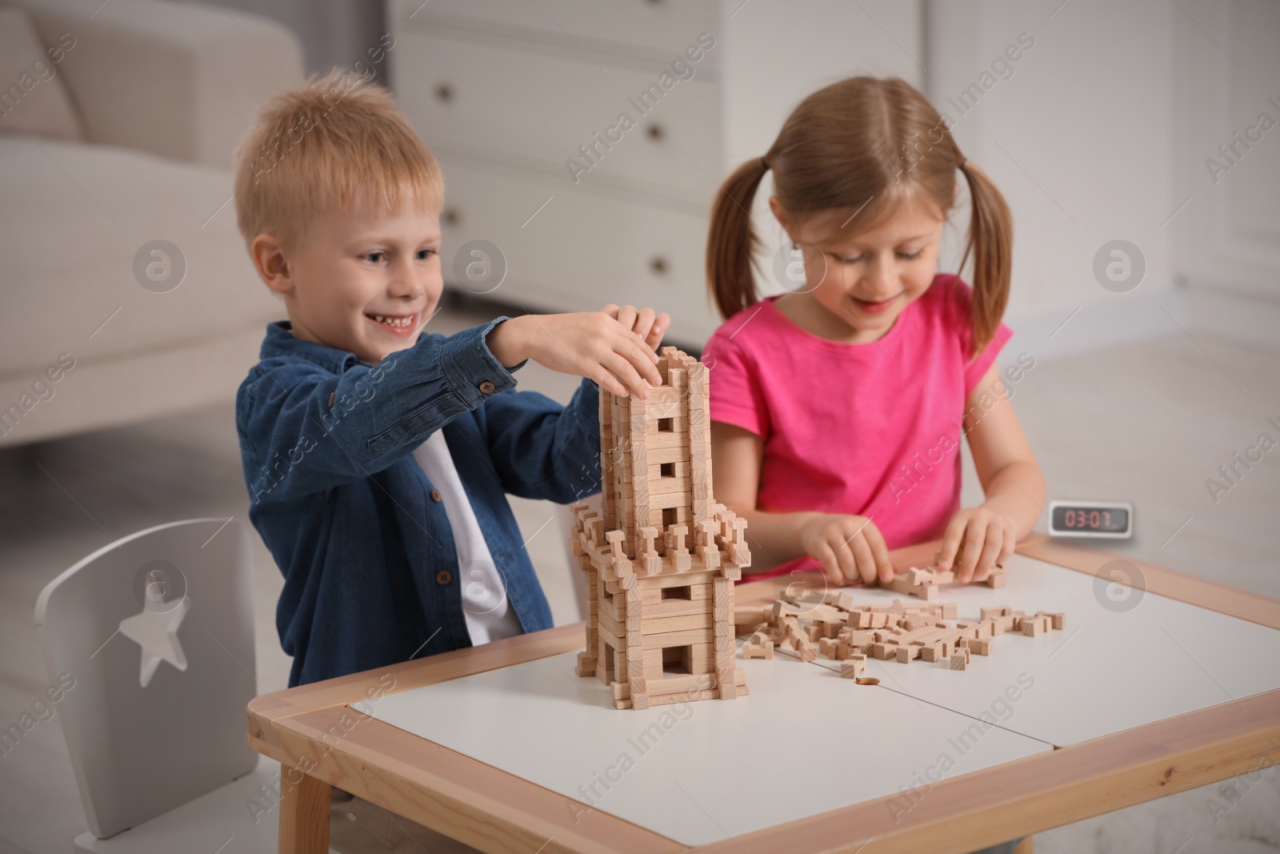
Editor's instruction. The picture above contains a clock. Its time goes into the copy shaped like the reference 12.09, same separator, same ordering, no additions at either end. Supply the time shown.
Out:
3.07
